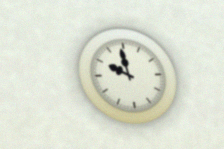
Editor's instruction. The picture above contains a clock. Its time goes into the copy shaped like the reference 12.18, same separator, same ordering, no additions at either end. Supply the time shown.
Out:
9.59
